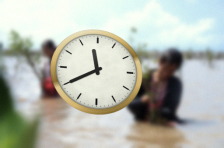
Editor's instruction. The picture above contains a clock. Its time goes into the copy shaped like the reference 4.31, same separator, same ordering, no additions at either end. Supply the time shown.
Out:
11.40
